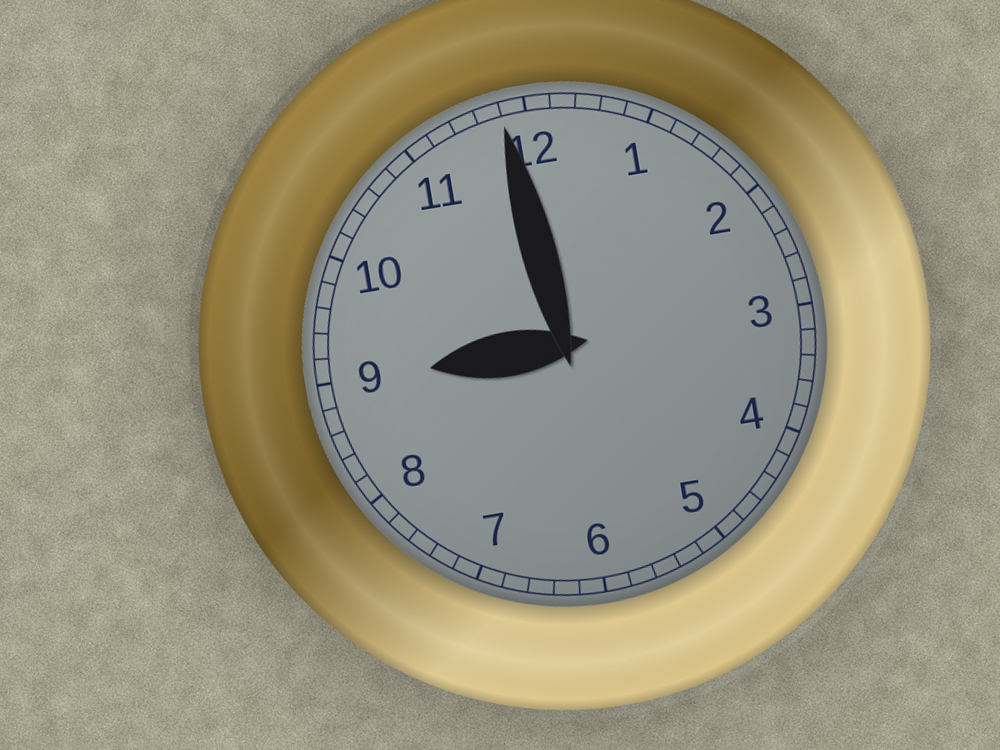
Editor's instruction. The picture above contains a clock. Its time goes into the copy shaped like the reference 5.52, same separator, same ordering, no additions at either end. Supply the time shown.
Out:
8.59
